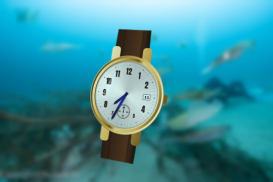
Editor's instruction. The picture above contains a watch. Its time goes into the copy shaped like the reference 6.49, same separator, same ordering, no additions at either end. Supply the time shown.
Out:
7.34
